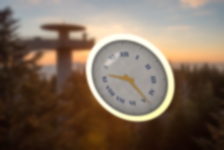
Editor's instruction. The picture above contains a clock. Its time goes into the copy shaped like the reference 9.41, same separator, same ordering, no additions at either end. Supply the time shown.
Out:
9.24
